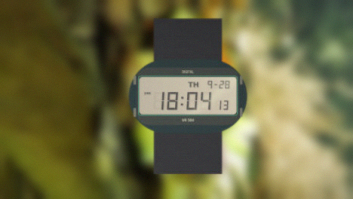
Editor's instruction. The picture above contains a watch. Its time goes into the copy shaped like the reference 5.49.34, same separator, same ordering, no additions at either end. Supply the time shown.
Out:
18.04.13
